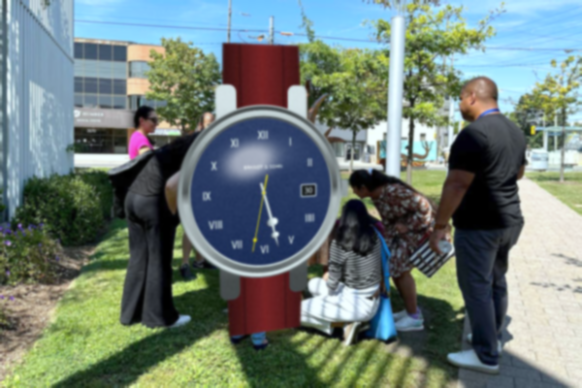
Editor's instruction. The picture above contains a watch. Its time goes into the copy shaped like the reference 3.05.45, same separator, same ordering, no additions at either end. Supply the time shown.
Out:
5.27.32
